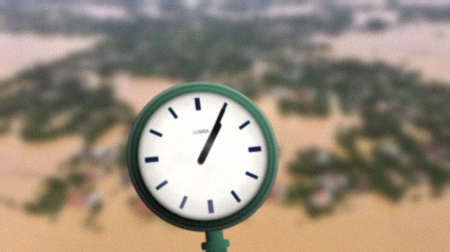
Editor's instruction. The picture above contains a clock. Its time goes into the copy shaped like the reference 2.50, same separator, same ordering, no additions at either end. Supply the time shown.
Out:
1.05
